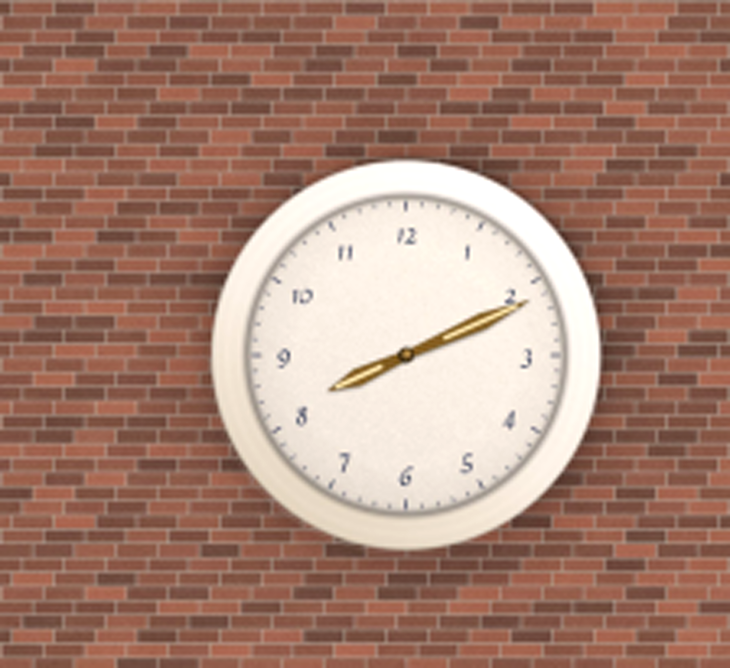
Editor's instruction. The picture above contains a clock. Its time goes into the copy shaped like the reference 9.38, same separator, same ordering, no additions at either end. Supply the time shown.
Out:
8.11
